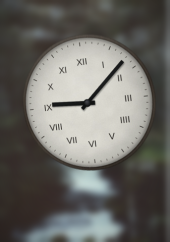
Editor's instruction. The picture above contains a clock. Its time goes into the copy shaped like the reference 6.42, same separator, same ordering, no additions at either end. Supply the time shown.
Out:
9.08
